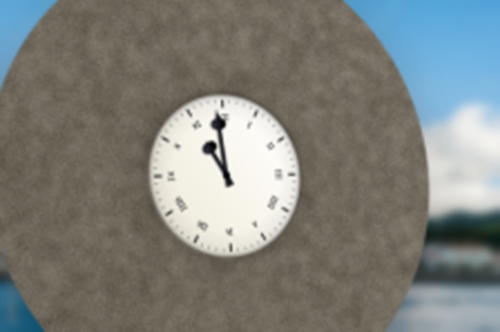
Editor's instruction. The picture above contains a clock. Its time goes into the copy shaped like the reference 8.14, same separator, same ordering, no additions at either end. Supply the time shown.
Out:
10.59
